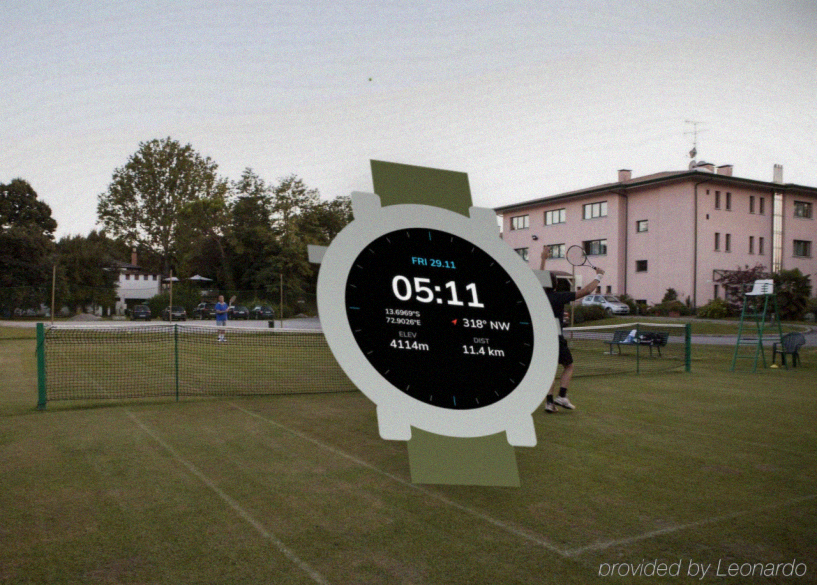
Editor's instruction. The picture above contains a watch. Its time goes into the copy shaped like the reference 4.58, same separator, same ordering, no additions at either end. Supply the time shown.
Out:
5.11
